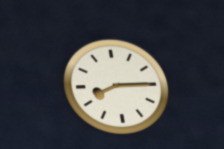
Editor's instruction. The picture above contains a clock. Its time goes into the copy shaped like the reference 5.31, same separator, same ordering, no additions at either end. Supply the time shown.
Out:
8.15
